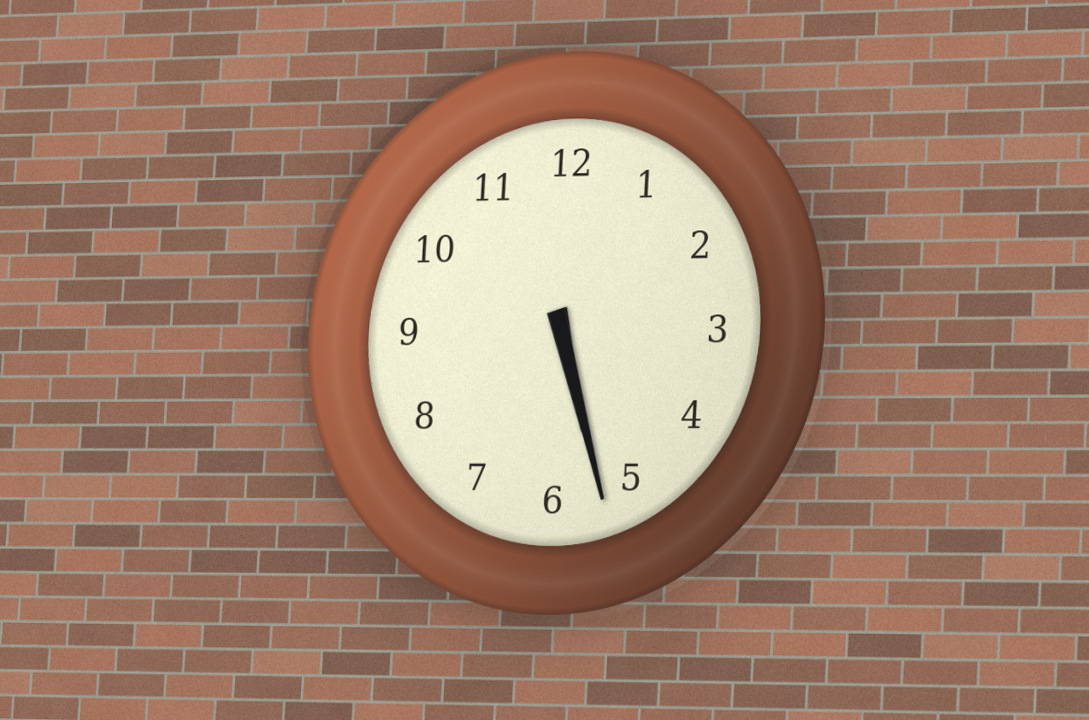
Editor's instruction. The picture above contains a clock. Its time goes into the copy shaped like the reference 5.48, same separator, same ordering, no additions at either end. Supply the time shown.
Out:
5.27
